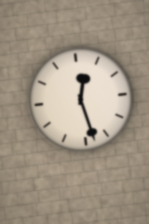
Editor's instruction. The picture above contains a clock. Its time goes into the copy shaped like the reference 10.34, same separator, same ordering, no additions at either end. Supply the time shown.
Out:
12.28
